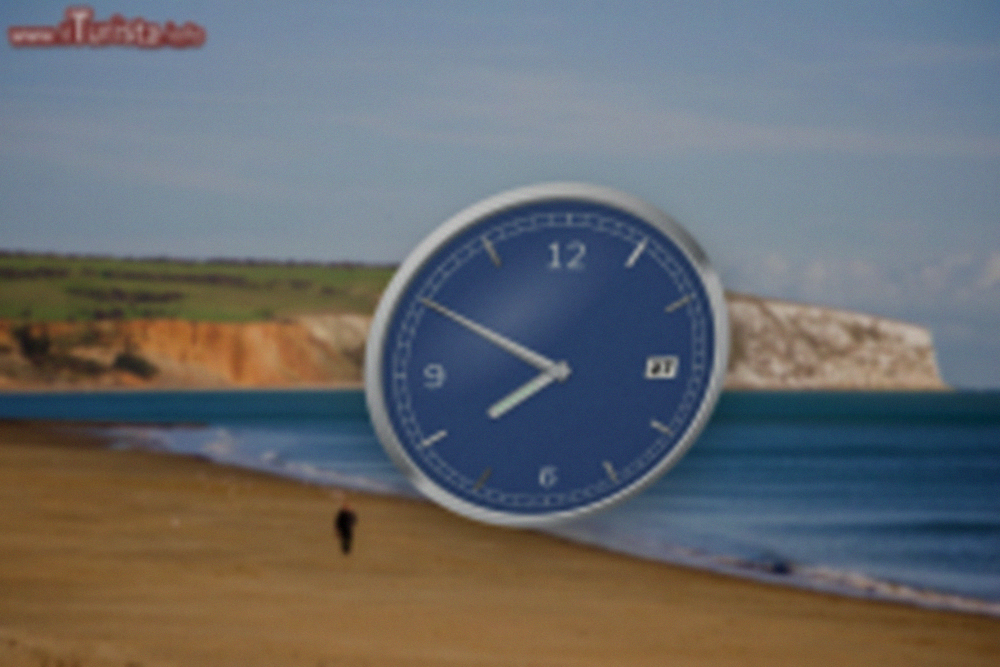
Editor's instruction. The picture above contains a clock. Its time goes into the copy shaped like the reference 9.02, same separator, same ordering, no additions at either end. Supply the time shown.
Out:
7.50
